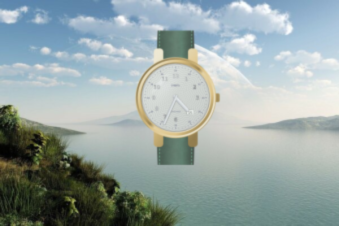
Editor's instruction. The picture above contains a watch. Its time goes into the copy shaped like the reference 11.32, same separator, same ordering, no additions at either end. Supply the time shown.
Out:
4.34
